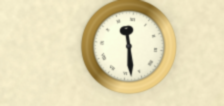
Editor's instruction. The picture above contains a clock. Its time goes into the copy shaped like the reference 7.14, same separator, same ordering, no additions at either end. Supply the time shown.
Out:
11.28
